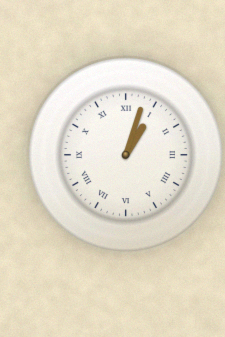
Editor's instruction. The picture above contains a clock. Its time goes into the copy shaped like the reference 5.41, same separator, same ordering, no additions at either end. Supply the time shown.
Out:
1.03
